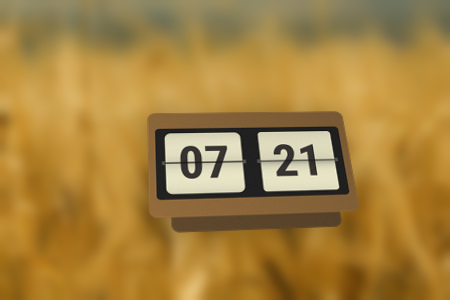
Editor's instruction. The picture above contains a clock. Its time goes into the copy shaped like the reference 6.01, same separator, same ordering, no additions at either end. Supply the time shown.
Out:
7.21
